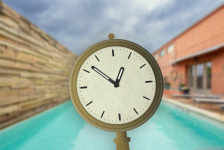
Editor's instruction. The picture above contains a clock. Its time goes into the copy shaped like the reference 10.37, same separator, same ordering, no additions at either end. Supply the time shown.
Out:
12.52
